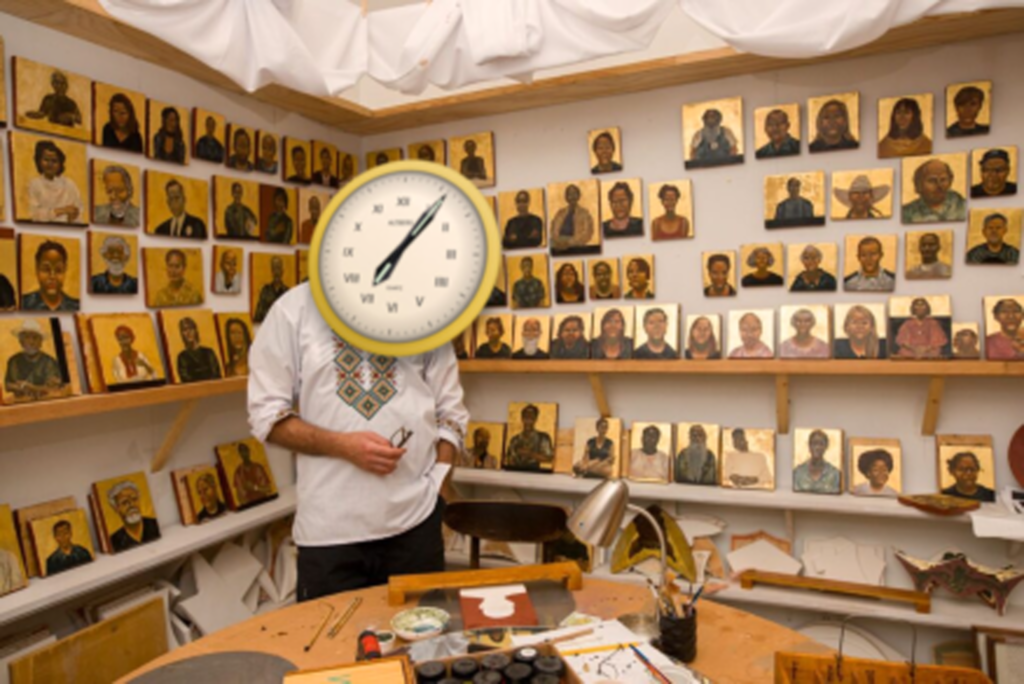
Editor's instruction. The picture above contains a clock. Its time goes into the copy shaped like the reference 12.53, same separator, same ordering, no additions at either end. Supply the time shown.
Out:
7.06
